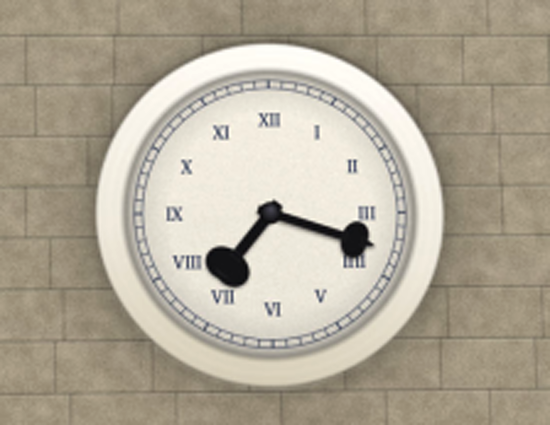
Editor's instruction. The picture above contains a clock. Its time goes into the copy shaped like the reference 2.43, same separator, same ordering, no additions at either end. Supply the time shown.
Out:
7.18
